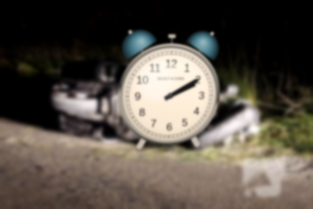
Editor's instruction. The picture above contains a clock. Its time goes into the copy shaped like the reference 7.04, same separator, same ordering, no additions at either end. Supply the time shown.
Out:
2.10
